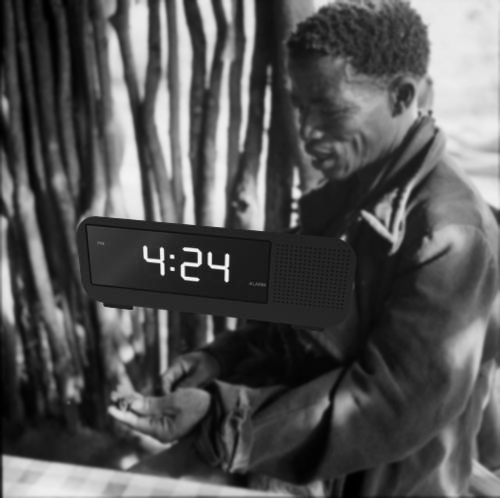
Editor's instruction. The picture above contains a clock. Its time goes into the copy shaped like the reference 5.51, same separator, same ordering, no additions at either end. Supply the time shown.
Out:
4.24
